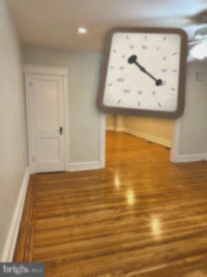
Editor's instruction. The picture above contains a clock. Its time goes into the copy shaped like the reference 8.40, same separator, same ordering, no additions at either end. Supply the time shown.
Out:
10.21
